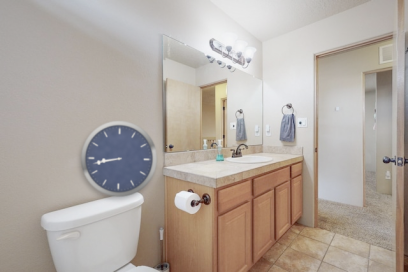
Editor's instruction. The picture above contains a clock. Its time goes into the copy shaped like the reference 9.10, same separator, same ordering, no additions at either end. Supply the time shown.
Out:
8.43
